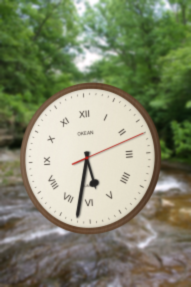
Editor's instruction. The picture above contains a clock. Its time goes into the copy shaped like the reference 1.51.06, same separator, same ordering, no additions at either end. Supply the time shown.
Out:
5.32.12
